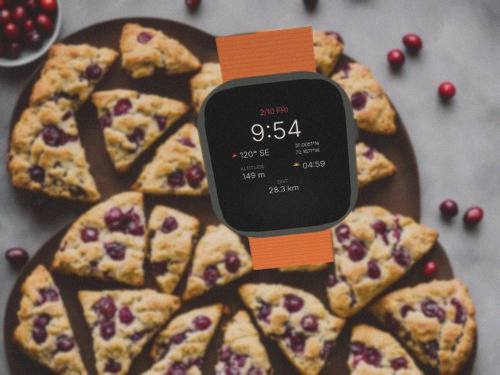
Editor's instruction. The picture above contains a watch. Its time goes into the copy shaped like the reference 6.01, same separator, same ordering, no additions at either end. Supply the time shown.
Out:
9.54
